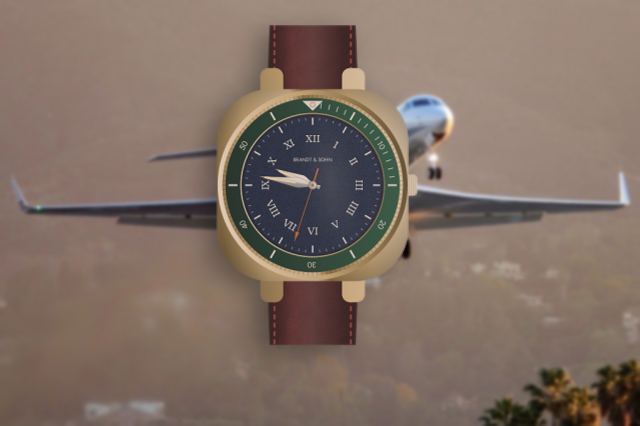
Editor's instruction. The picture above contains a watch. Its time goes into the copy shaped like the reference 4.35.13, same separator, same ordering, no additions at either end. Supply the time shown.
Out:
9.46.33
